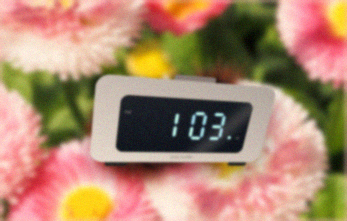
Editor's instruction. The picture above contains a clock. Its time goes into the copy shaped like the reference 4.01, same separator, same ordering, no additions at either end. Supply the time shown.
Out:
1.03
